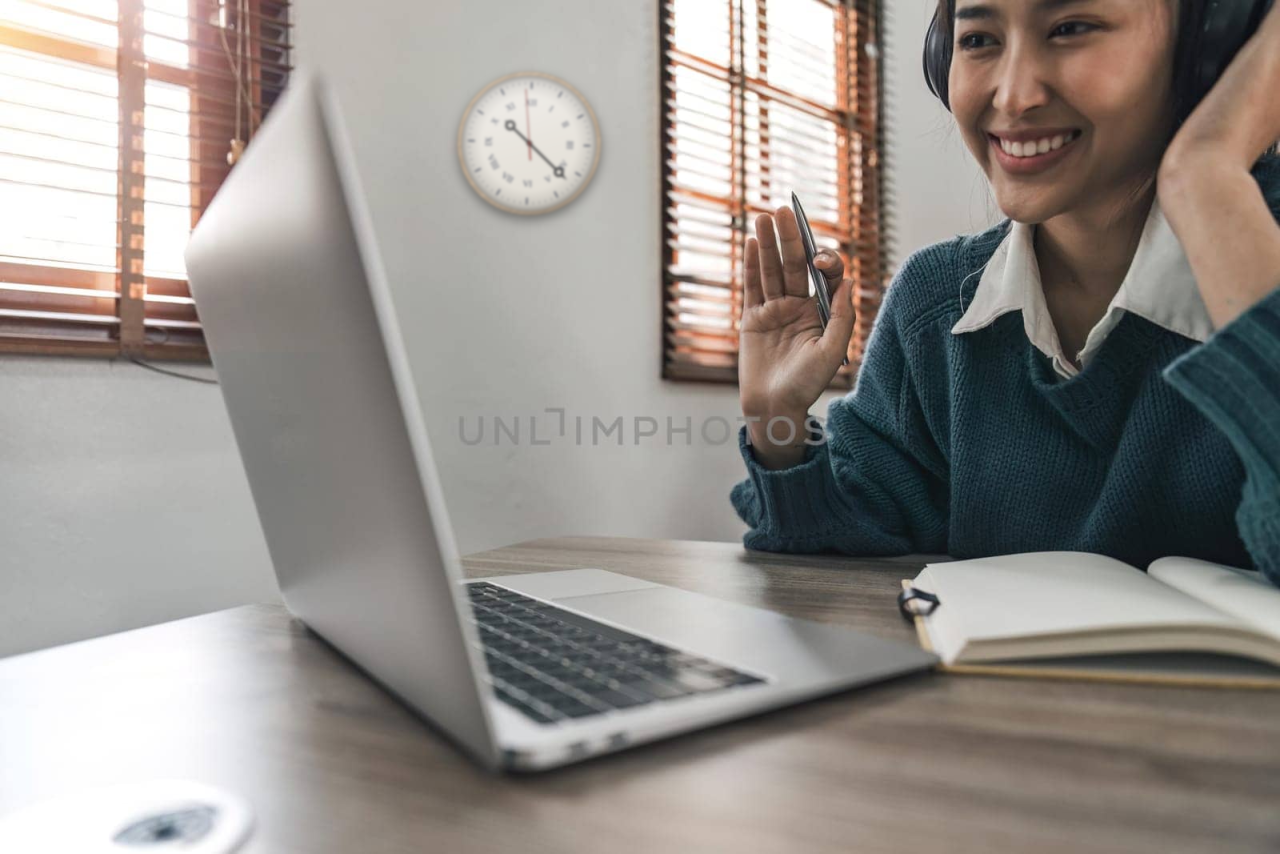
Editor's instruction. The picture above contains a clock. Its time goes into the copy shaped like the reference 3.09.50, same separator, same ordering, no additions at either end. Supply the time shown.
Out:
10.21.59
